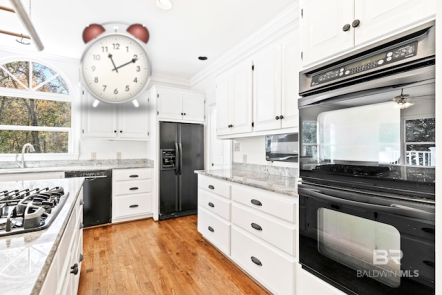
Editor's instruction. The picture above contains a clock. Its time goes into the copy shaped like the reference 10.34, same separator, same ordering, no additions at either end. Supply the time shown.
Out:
11.11
